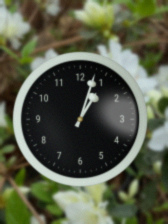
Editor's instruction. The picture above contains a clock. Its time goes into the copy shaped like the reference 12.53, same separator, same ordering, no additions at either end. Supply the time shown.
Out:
1.03
